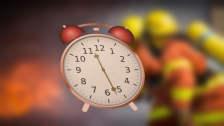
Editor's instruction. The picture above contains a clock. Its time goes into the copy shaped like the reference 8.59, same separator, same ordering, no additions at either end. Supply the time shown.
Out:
11.27
